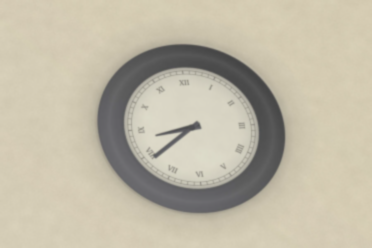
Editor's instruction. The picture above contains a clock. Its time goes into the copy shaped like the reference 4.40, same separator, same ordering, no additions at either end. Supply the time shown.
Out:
8.39
